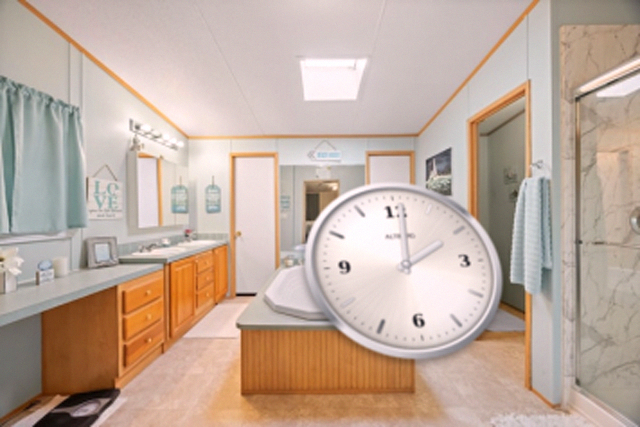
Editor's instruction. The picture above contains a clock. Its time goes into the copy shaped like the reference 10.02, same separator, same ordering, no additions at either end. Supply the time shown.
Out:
2.01
